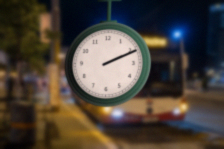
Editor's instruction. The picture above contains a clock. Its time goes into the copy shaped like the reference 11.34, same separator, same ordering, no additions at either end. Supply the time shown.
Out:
2.11
